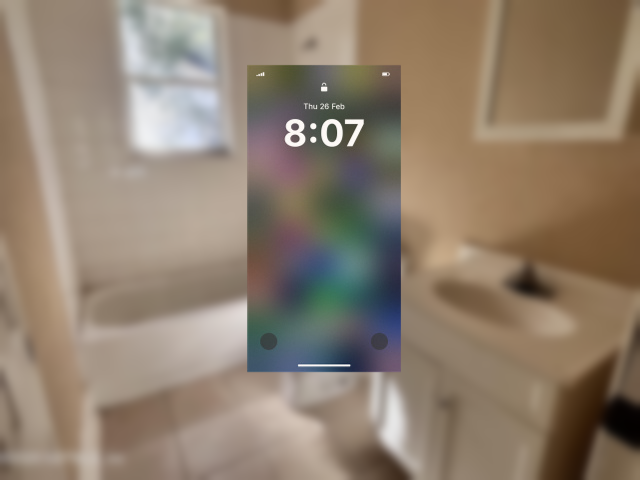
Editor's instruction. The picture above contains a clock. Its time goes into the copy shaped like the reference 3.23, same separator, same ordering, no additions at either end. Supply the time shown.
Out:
8.07
